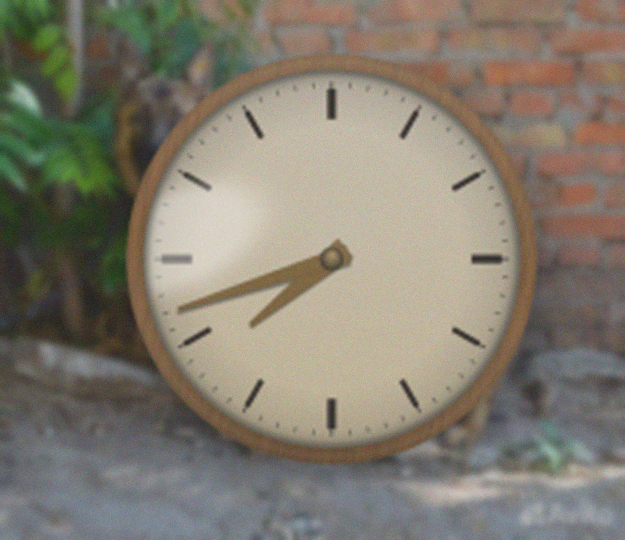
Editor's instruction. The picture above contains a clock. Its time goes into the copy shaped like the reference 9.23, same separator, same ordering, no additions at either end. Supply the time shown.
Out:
7.42
